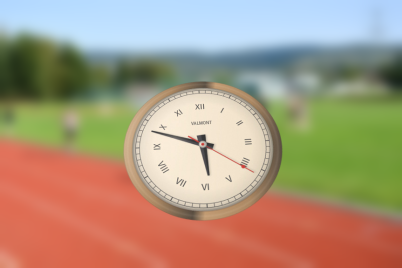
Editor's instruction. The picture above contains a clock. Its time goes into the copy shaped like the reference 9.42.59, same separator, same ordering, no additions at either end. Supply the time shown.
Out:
5.48.21
